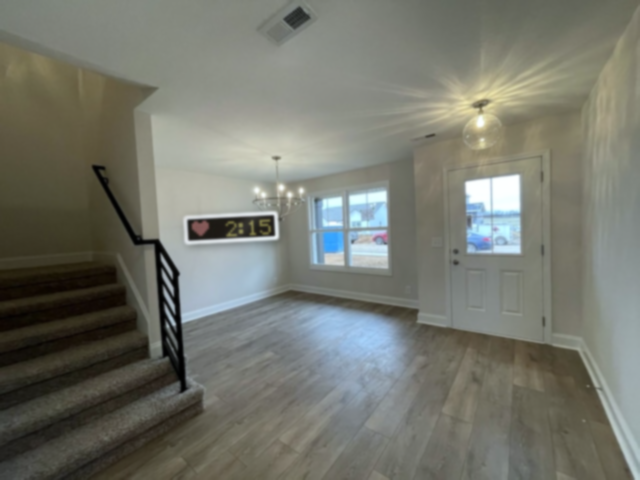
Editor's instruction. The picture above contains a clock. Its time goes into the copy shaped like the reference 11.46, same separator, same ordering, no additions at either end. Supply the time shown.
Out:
2.15
